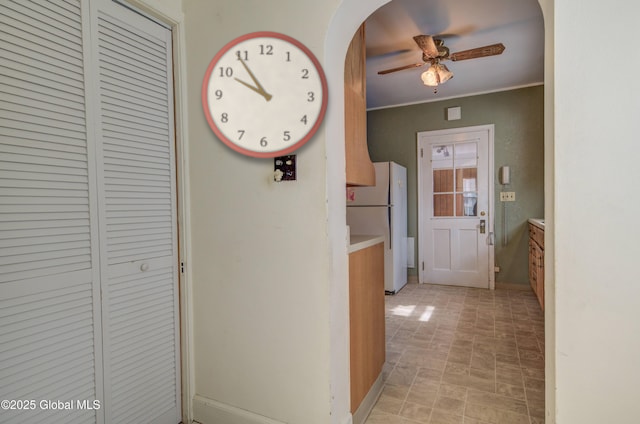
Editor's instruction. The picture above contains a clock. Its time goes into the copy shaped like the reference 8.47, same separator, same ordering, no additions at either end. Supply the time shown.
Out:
9.54
